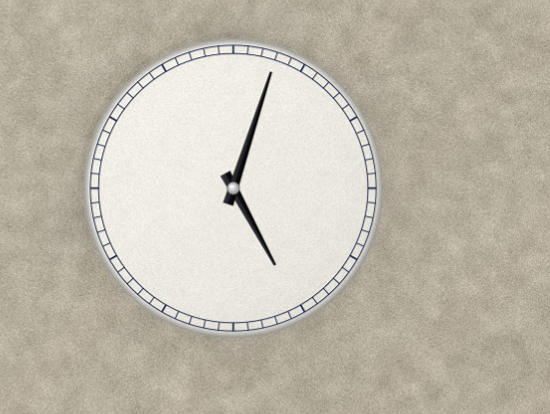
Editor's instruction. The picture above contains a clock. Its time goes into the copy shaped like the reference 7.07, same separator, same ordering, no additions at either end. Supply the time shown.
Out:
5.03
